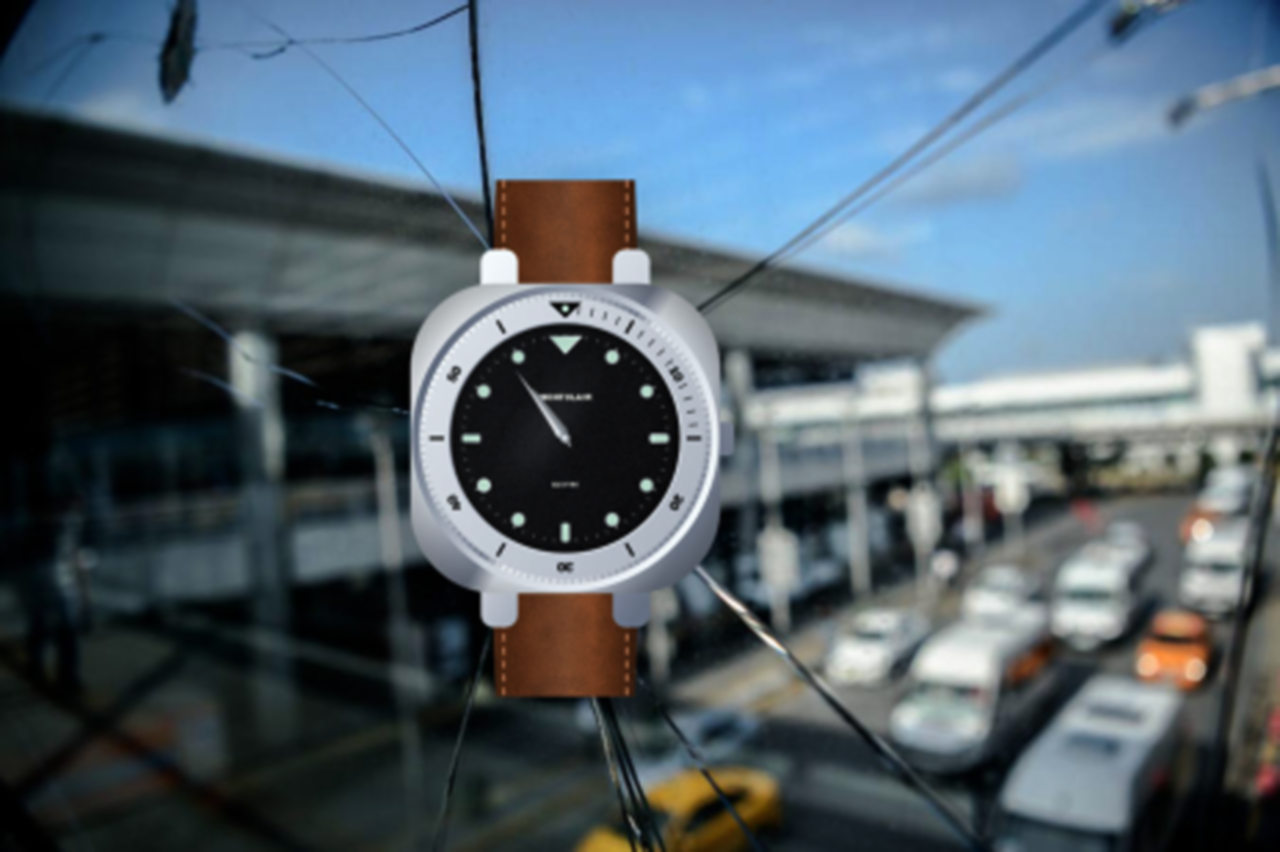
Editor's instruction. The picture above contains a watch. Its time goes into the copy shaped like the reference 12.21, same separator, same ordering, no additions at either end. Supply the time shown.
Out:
10.54
